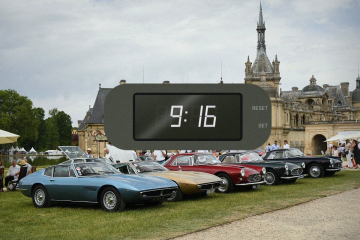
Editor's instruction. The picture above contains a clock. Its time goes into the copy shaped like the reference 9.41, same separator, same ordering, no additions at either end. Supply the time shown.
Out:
9.16
